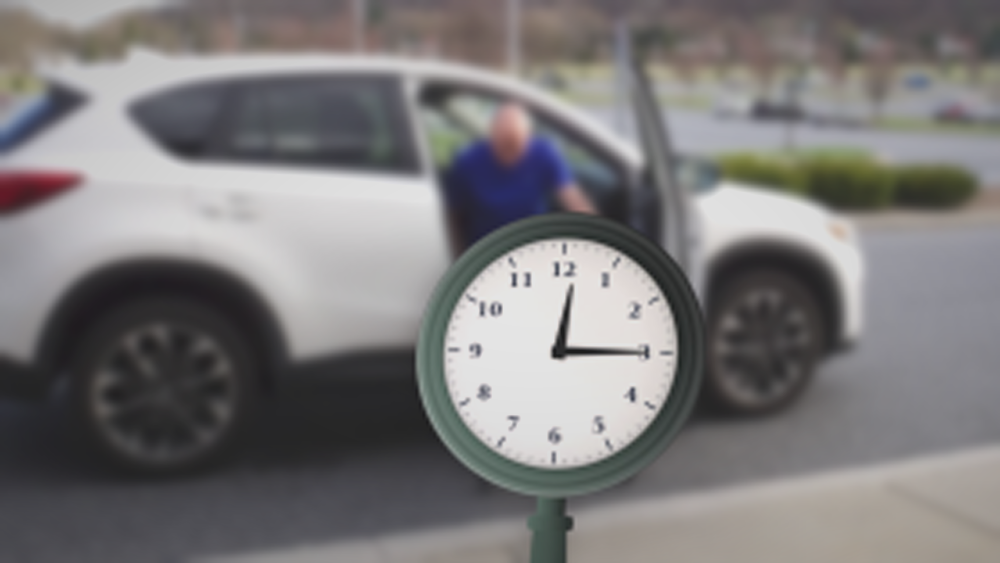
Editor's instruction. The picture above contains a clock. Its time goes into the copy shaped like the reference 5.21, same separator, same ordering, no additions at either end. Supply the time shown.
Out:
12.15
